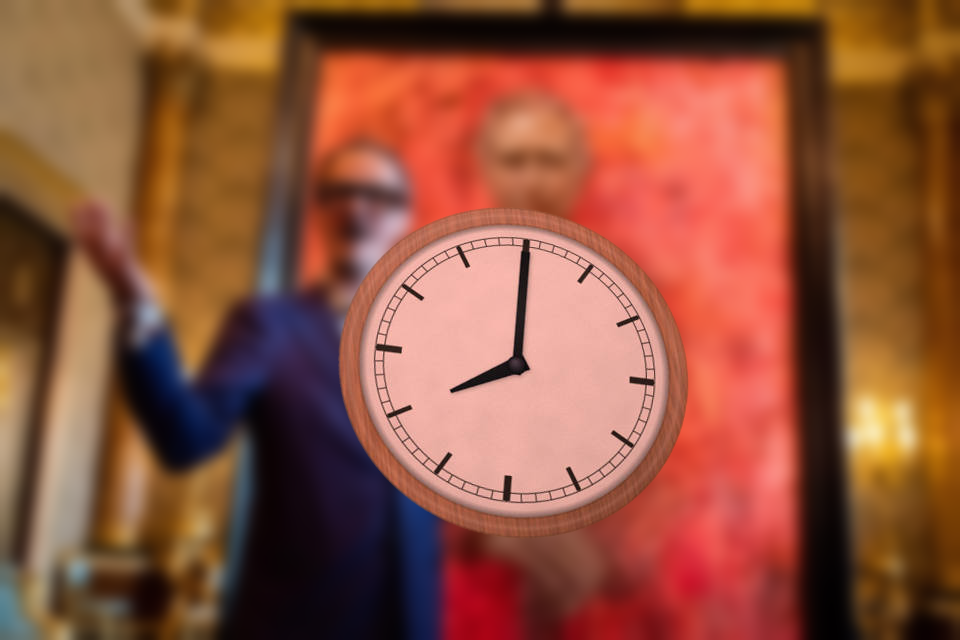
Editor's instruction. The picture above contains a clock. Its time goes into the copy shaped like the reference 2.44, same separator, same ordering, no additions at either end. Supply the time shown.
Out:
8.00
